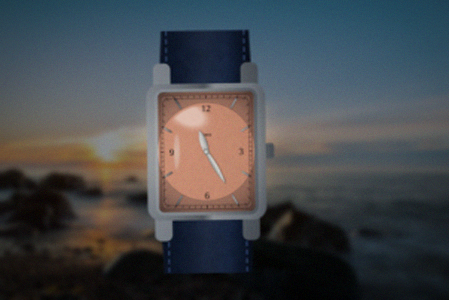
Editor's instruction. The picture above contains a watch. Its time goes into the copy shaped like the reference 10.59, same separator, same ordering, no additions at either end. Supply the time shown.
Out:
11.25
